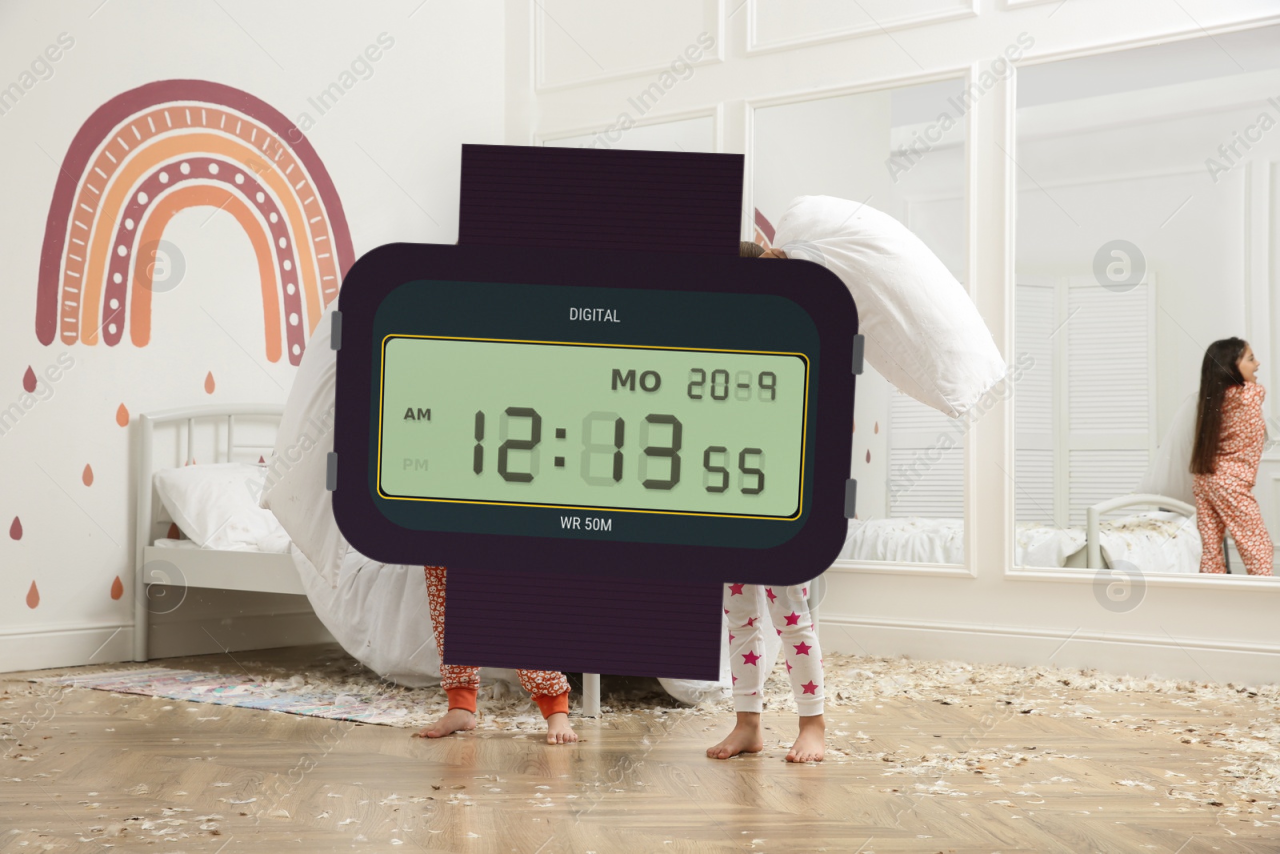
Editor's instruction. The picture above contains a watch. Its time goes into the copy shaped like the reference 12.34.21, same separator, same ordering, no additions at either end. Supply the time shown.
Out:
12.13.55
